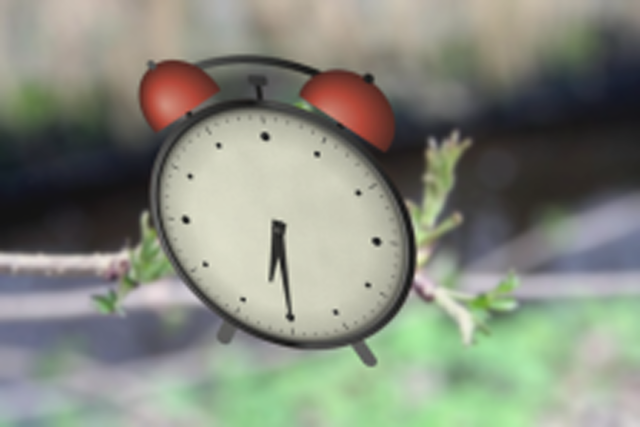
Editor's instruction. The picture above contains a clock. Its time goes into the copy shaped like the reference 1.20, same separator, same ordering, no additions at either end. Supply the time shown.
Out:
6.30
